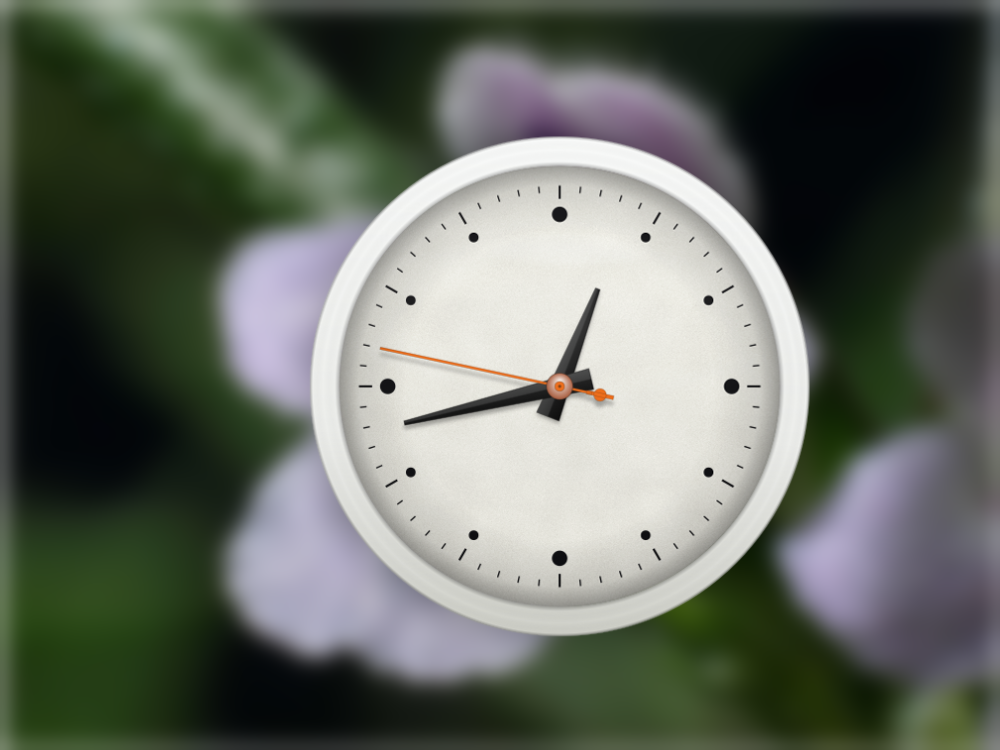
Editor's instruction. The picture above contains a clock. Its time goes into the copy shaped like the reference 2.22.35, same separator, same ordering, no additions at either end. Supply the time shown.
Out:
12.42.47
